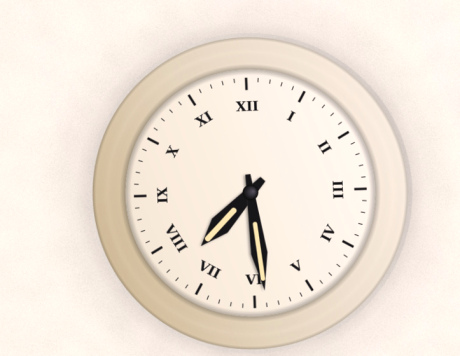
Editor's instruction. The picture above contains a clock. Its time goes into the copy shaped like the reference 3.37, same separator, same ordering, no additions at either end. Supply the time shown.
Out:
7.29
